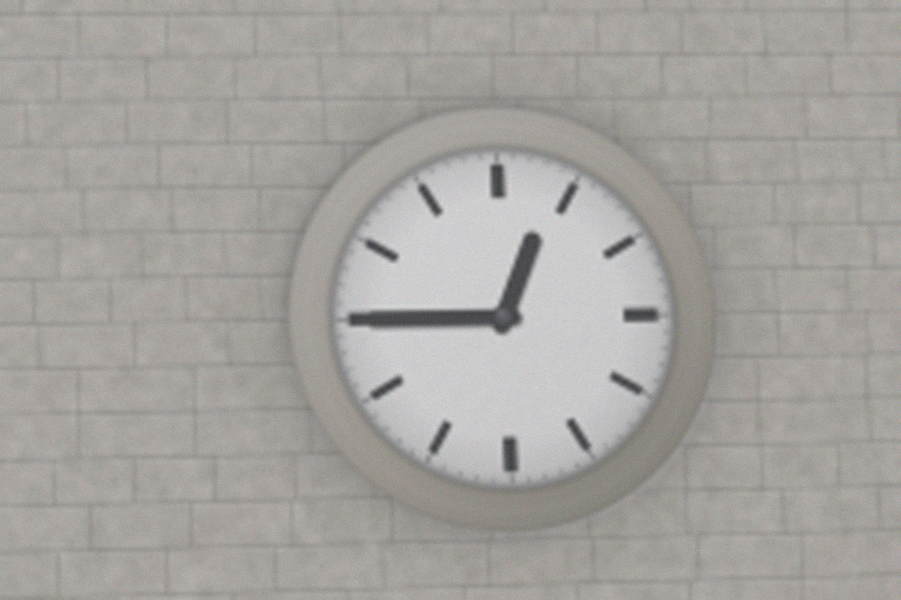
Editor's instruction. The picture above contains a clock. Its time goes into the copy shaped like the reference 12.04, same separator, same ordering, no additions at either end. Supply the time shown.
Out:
12.45
